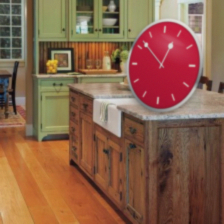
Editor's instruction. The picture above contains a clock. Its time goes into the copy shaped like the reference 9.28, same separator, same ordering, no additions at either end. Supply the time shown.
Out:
12.52
